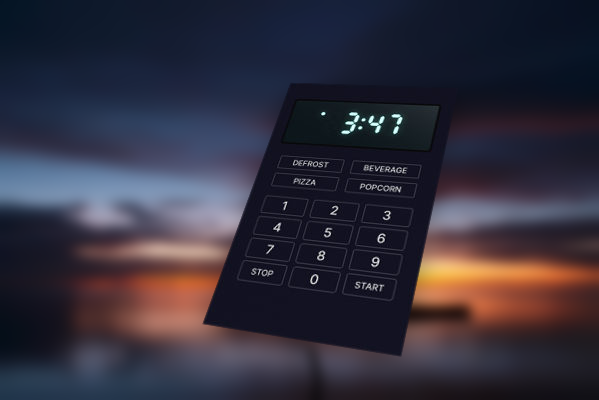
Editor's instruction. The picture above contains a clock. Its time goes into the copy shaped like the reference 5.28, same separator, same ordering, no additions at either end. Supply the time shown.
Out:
3.47
